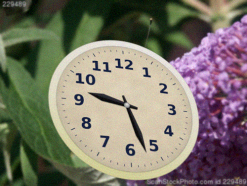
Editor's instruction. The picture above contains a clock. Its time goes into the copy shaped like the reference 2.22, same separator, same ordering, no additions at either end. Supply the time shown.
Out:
9.27
